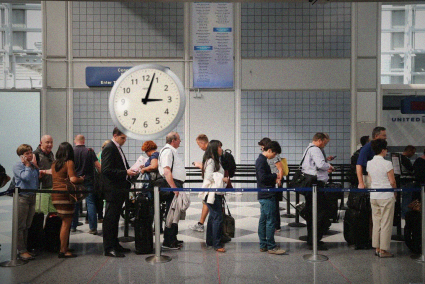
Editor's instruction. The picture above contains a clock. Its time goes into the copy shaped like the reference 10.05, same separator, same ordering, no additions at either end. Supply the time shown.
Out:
3.03
